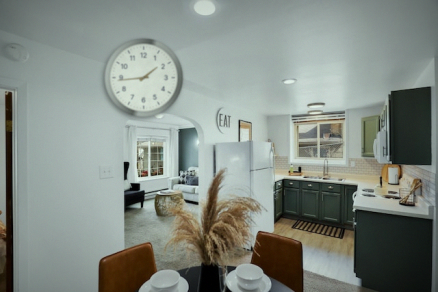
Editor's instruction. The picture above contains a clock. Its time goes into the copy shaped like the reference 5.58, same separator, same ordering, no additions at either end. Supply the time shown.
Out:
1.44
